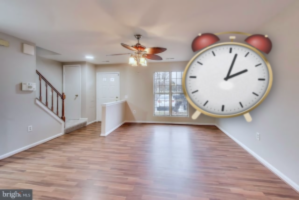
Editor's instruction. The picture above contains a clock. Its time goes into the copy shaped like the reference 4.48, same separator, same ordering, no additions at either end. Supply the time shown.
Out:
2.02
